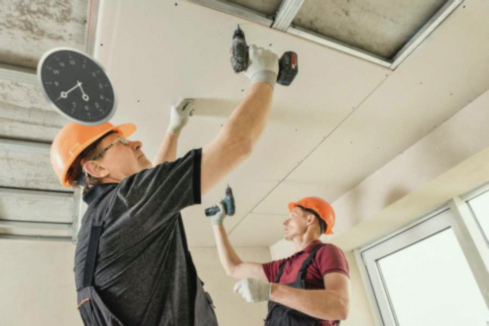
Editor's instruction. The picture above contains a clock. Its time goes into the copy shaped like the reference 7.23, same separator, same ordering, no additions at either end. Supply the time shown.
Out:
5.40
